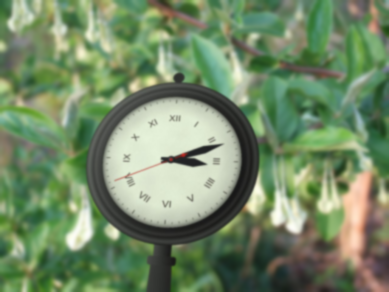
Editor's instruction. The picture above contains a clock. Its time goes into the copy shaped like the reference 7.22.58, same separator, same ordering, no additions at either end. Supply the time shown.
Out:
3.11.41
